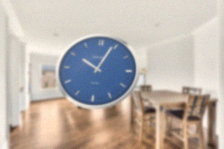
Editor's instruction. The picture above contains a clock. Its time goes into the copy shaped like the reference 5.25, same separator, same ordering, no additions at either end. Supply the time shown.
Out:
10.04
